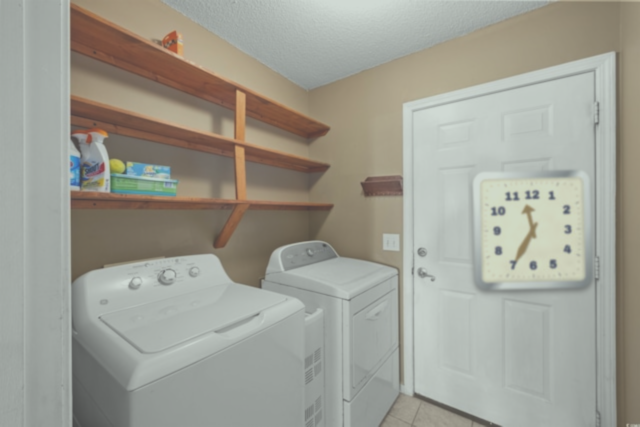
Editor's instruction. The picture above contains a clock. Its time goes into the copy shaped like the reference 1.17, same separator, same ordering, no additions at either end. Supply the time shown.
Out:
11.35
